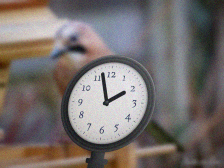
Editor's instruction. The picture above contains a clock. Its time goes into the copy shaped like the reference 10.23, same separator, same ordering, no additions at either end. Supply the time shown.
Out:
1.57
